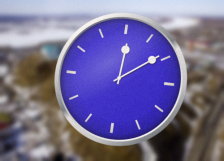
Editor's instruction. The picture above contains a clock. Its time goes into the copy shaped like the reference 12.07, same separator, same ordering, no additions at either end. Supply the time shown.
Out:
12.09
